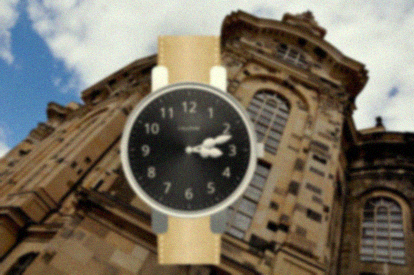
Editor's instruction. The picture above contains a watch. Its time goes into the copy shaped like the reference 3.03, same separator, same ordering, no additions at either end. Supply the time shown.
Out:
3.12
